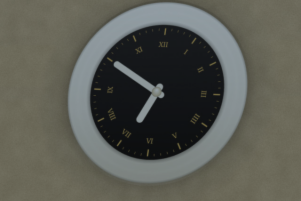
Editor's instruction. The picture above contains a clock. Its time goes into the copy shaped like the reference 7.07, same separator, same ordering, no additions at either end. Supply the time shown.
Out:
6.50
